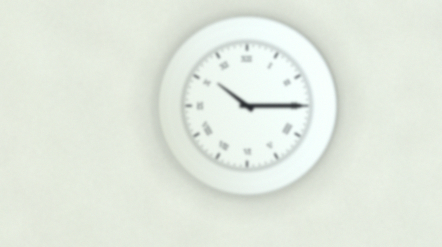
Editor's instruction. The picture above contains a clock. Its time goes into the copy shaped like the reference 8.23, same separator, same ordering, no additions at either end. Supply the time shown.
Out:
10.15
